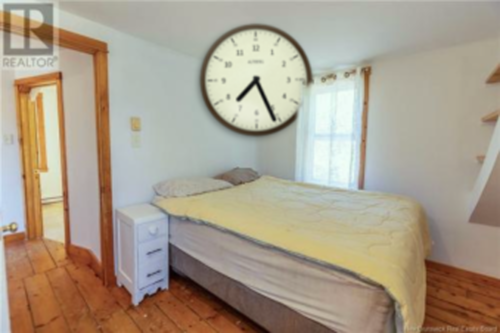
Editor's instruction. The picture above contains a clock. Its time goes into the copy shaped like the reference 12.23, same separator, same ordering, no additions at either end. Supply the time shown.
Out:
7.26
